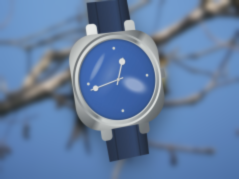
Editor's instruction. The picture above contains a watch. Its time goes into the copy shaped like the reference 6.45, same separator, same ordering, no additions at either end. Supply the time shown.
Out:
12.43
